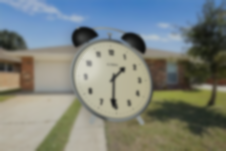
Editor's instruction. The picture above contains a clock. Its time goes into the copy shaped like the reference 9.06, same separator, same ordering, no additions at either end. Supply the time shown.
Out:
1.31
